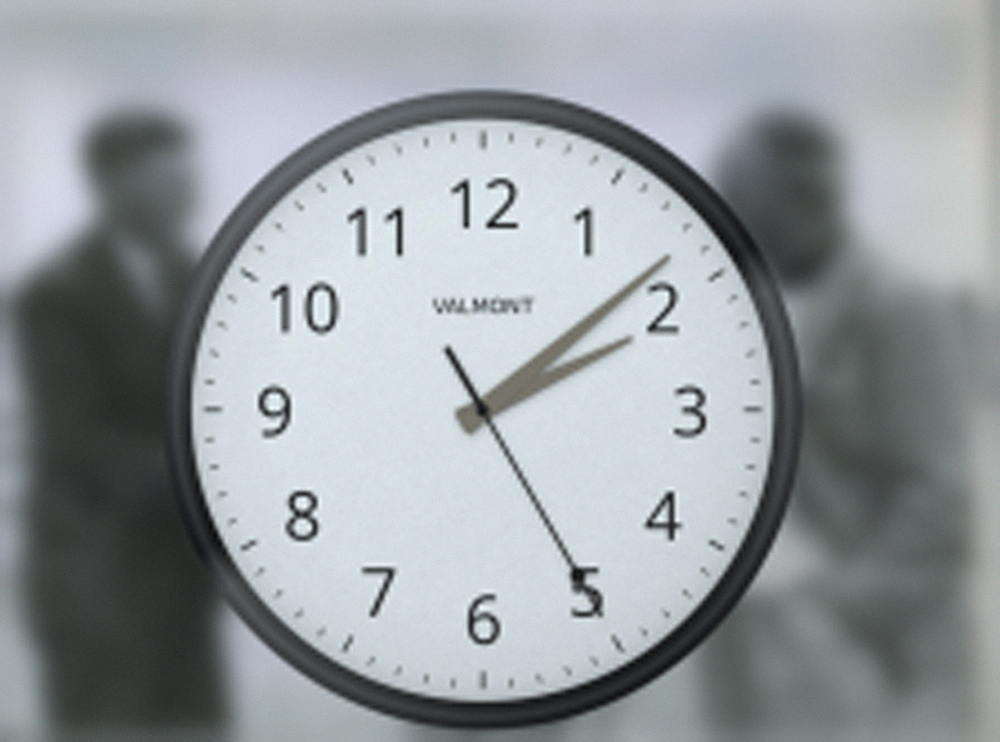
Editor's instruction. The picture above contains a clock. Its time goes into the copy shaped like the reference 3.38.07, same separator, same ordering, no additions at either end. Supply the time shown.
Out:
2.08.25
